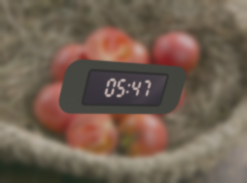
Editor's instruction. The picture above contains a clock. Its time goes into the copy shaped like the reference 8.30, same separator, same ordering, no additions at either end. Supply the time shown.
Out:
5.47
